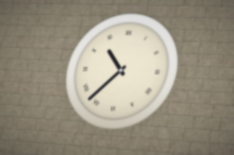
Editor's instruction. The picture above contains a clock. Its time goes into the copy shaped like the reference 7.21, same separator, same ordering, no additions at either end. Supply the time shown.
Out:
10.37
